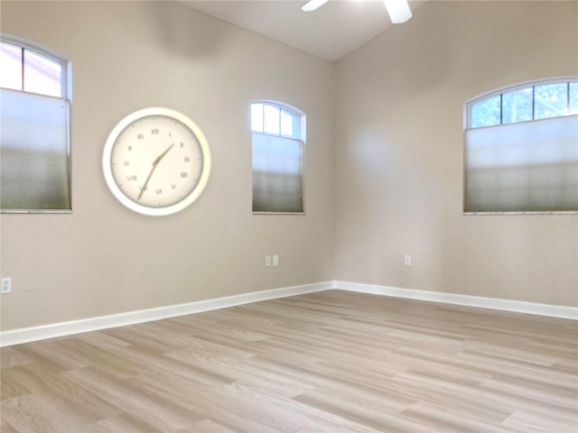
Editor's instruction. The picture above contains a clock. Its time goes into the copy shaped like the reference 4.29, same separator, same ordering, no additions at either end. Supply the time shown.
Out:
1.35
